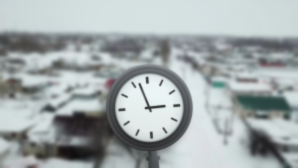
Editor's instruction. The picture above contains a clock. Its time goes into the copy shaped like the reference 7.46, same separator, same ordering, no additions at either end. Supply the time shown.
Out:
2.57
